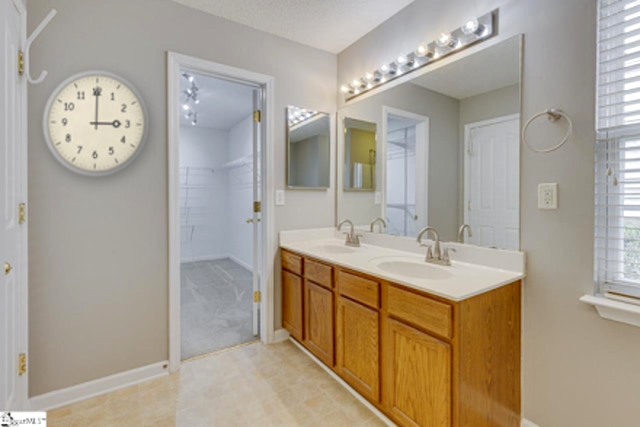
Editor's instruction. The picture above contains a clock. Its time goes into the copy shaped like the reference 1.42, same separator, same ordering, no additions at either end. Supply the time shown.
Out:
3.00
